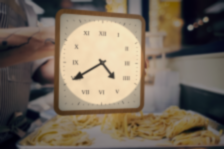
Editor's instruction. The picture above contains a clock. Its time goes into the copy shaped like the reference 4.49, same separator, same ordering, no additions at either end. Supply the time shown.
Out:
4.40
